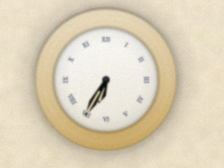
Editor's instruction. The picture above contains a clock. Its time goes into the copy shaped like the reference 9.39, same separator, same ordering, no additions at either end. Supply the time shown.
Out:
6.35
